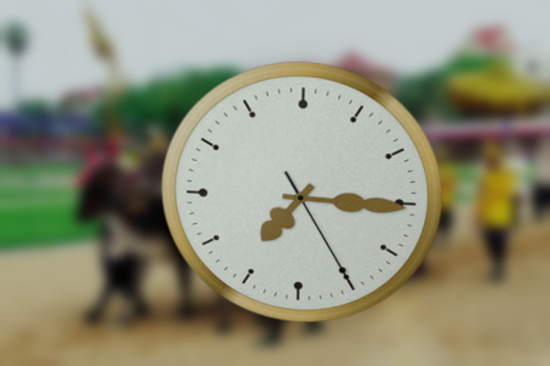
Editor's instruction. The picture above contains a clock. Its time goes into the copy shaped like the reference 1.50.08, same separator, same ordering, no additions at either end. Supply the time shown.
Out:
7.15.25
